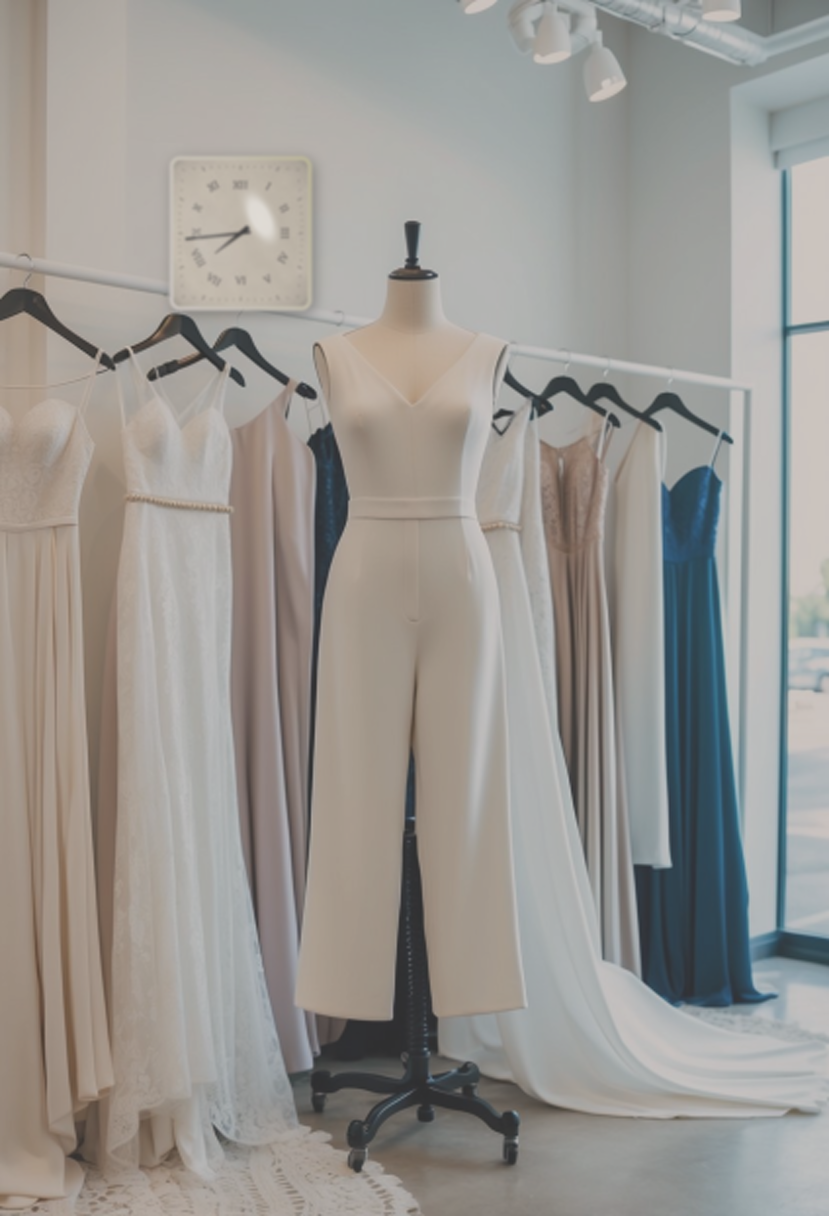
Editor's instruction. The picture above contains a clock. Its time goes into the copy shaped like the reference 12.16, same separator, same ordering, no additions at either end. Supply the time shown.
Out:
7.44
